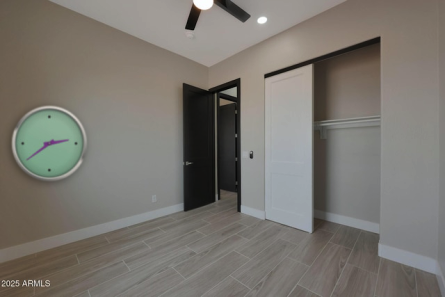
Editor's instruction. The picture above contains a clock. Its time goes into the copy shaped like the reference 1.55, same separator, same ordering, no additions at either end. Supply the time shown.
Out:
2.39
